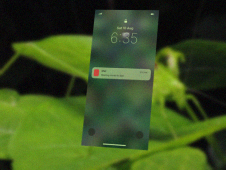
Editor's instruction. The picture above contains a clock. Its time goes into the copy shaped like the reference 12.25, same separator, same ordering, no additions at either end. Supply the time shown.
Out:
6.35
